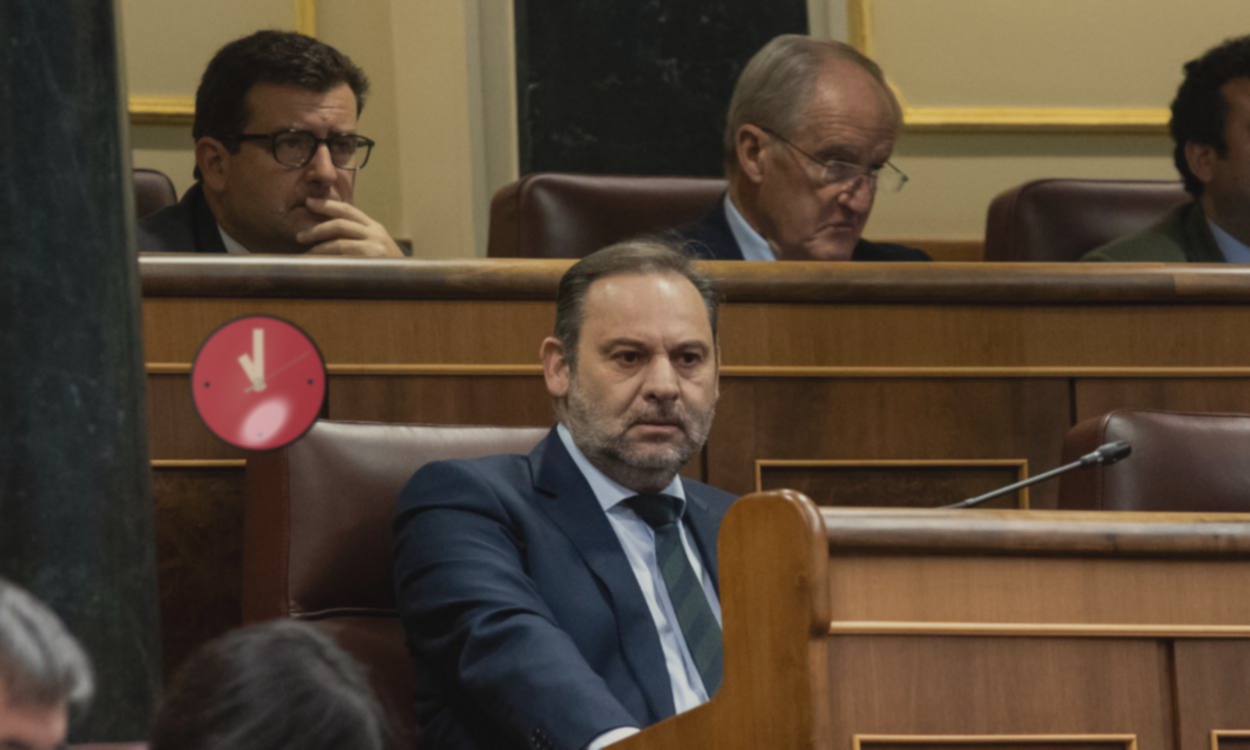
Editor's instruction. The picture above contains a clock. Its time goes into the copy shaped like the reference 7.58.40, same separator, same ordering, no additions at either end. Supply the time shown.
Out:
11.00.10
